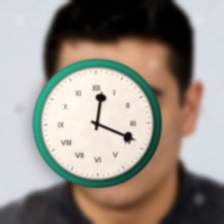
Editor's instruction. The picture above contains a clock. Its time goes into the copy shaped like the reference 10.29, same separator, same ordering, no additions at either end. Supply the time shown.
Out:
12.19
